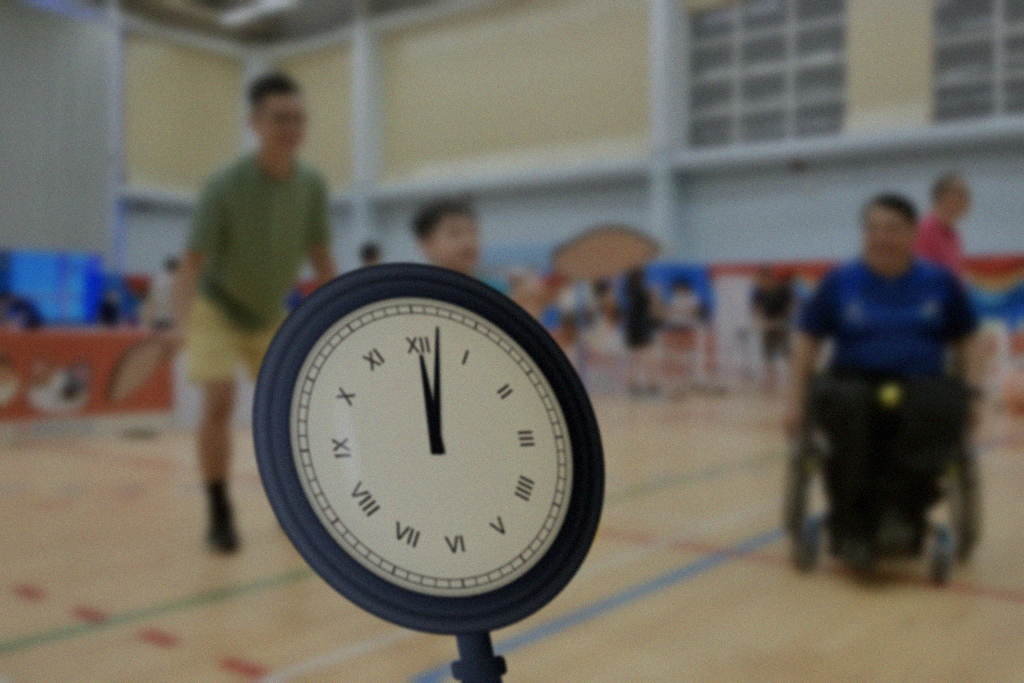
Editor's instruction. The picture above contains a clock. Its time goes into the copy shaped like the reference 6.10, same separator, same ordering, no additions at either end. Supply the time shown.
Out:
12.02
